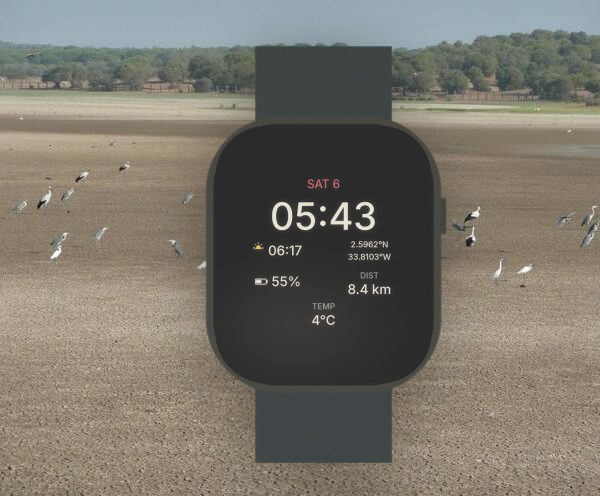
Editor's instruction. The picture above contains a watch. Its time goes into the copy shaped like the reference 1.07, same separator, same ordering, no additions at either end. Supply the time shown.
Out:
5.43
